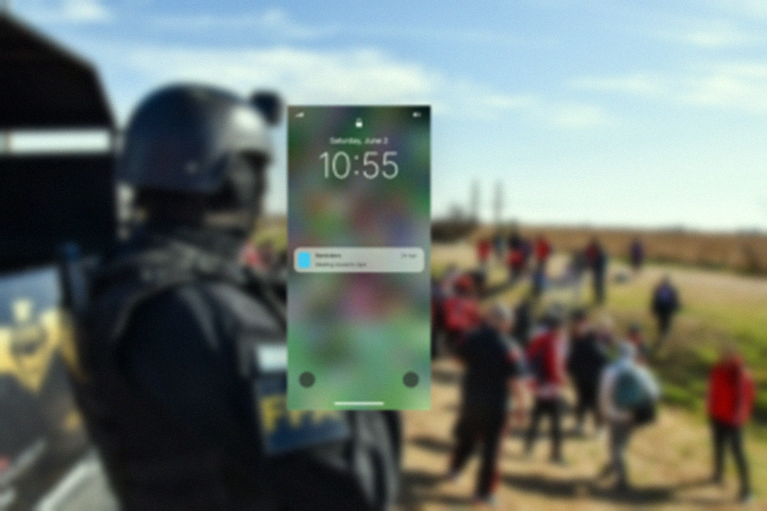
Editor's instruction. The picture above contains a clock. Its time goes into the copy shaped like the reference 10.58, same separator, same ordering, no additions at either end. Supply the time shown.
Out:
10.55
